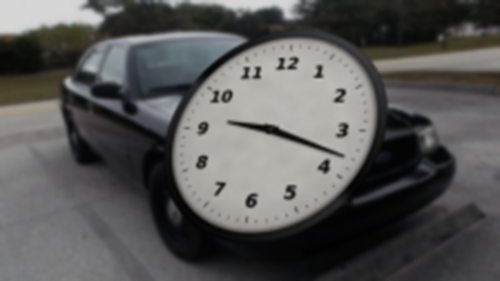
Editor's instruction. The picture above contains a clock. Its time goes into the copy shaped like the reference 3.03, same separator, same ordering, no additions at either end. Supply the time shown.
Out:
9.18
